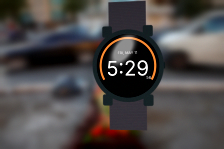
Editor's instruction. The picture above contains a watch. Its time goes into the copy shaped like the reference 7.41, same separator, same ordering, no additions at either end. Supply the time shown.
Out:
5.29
